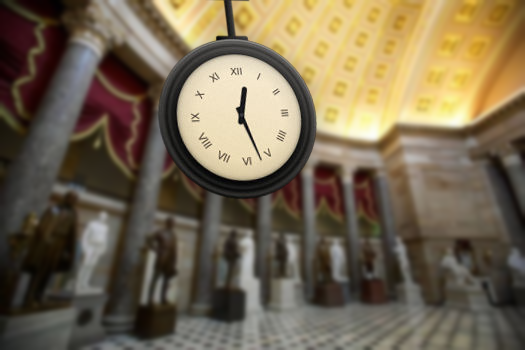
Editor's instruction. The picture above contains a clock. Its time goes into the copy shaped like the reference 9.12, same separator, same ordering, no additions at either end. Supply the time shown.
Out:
12.27
